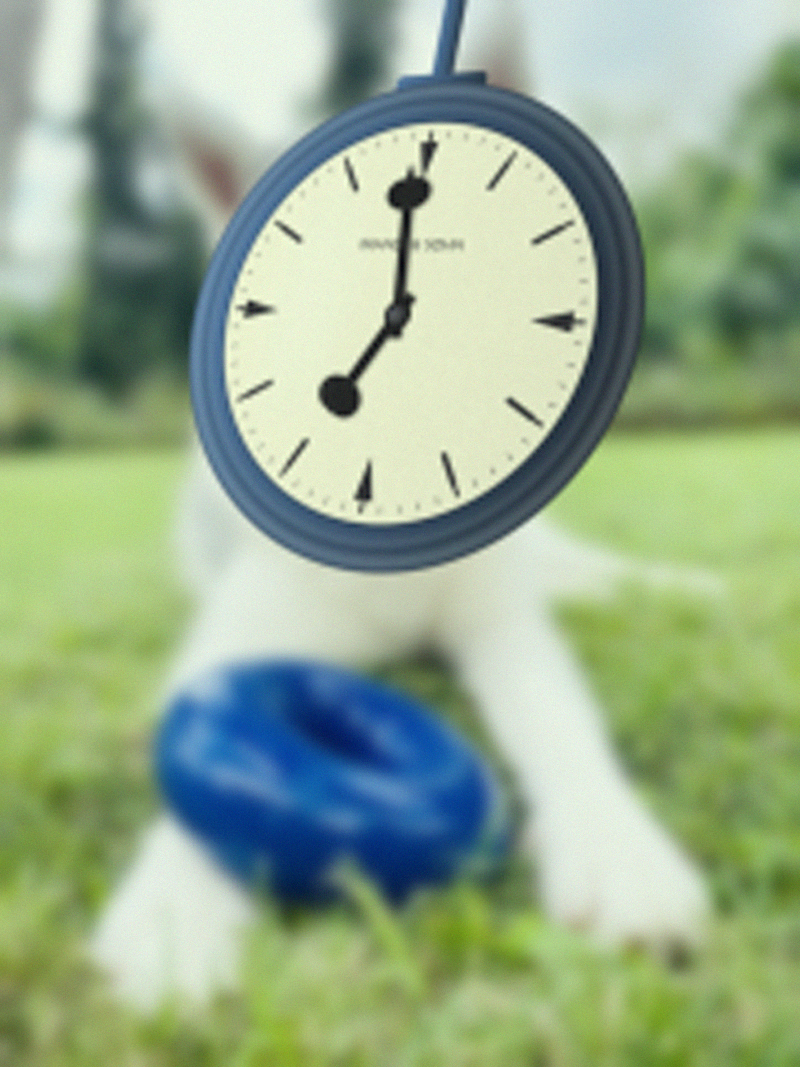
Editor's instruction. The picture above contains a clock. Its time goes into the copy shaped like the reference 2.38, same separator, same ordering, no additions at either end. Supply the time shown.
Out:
6.59
